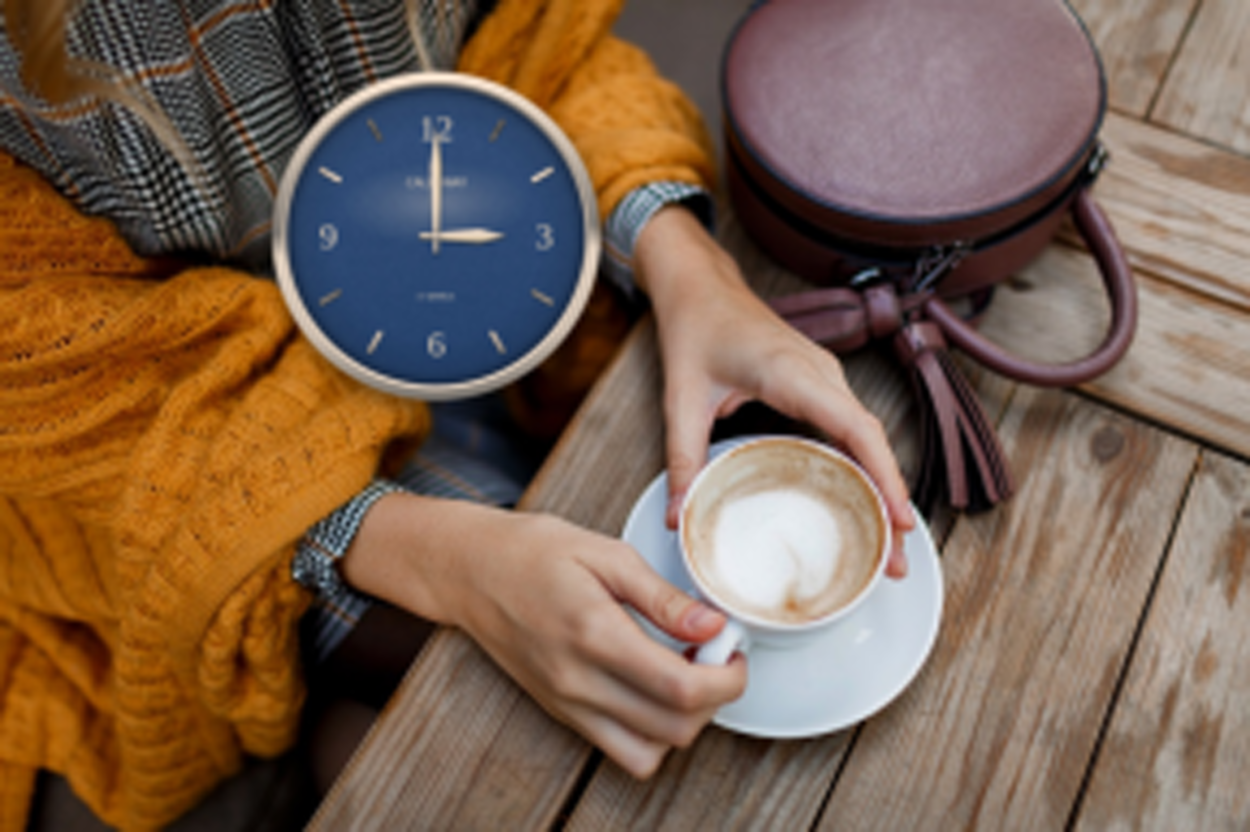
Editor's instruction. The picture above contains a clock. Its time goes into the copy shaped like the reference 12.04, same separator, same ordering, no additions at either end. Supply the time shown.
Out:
3.00
